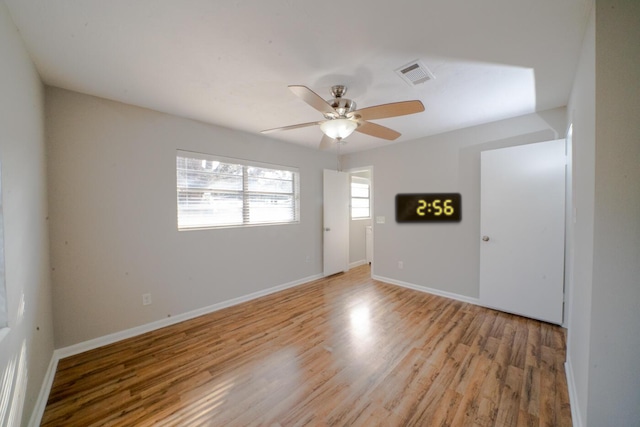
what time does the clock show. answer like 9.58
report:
2.56
